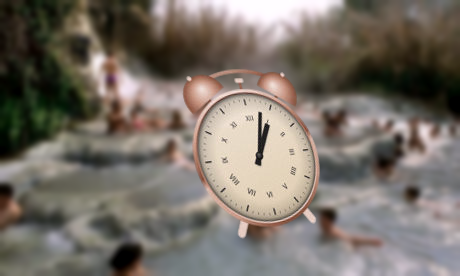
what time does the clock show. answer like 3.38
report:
1.03
